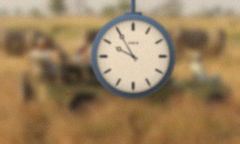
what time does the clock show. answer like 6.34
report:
9.55
